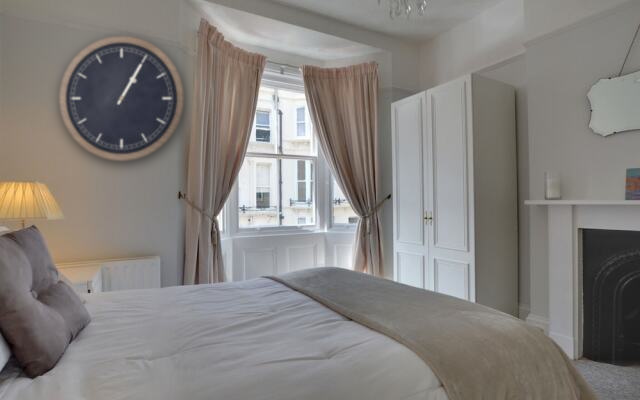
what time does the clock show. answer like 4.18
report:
1.05
